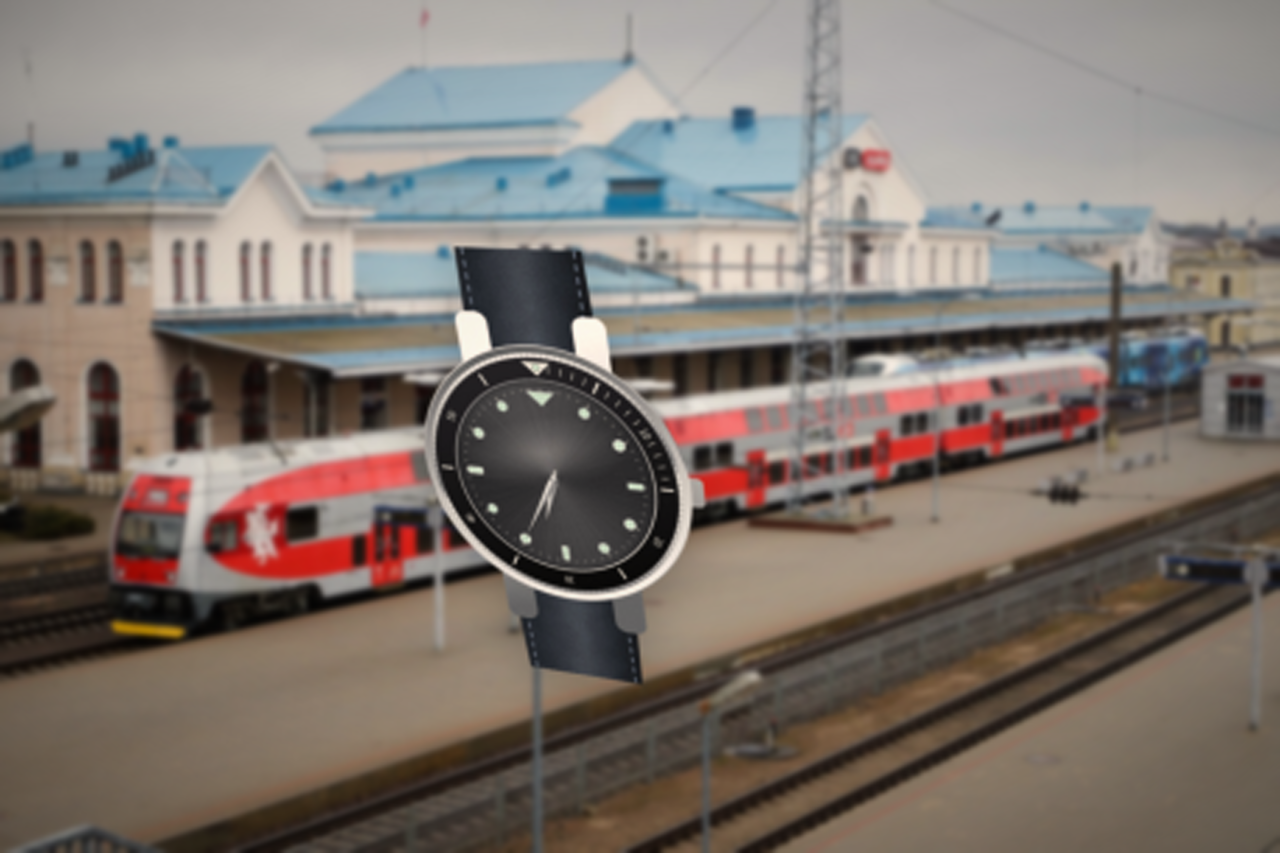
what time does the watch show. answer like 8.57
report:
6.35
